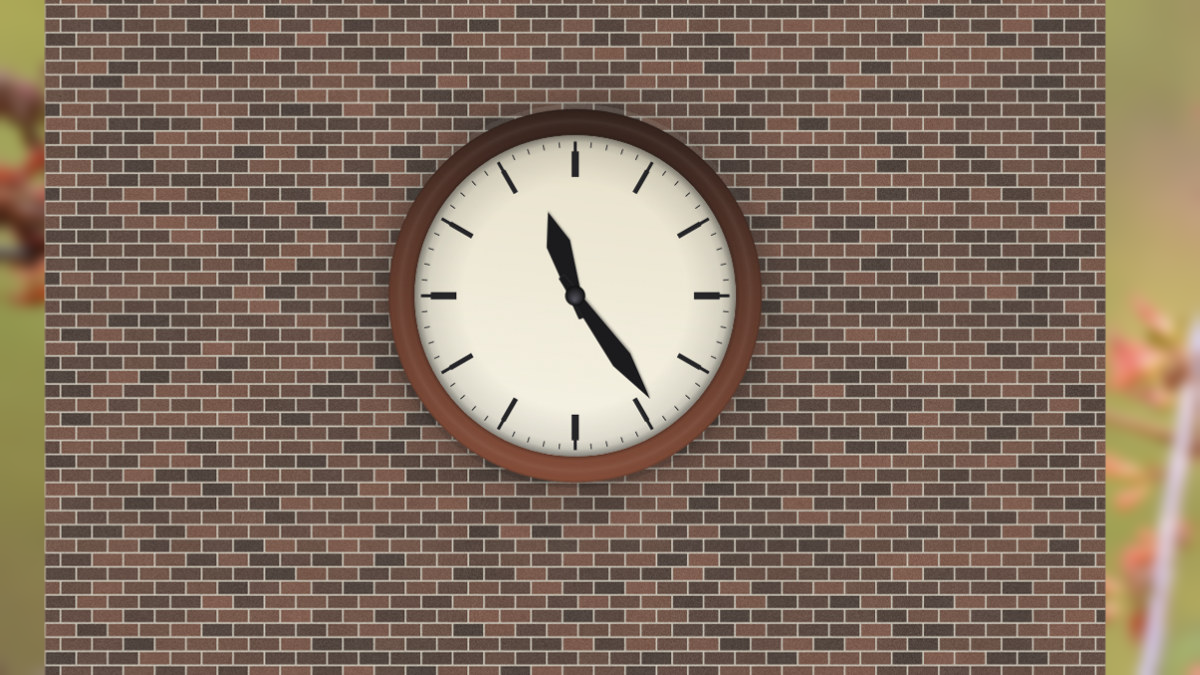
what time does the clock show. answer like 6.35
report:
11.24
